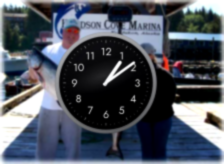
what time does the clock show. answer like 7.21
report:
1.09
